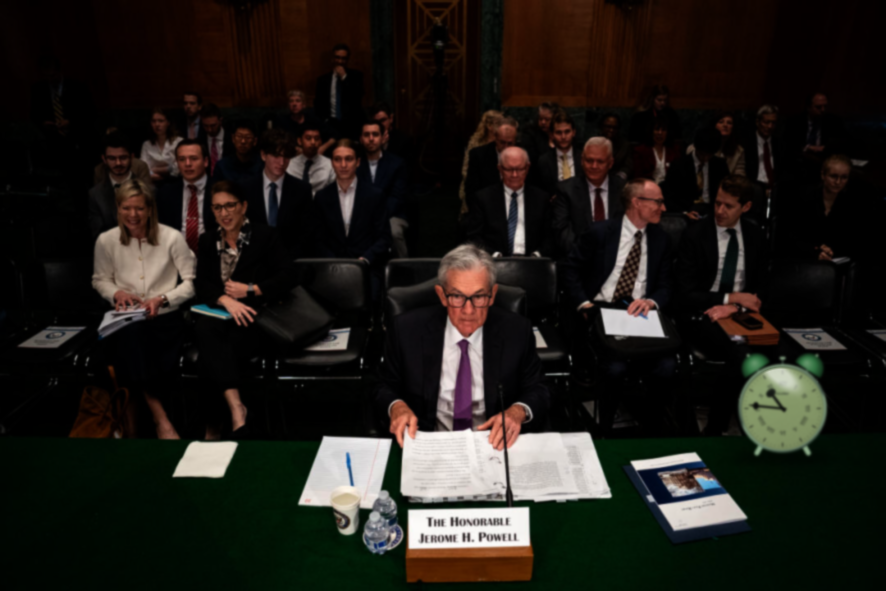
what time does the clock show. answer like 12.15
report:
10.46
